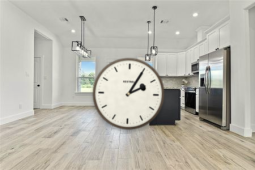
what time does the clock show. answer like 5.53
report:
2.05
